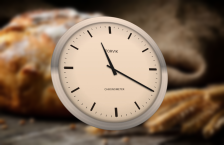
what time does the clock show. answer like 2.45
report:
11.20
